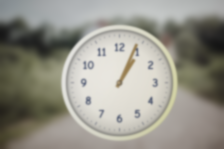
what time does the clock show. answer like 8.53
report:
1.04
